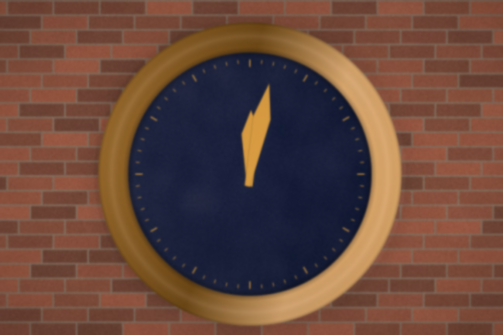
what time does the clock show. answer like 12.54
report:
12.02
